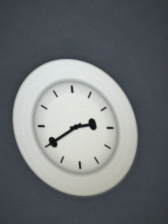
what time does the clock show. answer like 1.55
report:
2.40
